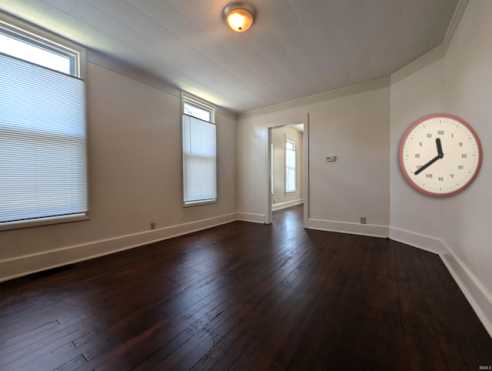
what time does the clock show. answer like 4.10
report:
11.39
